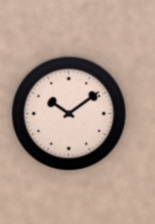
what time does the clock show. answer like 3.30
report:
10.09
